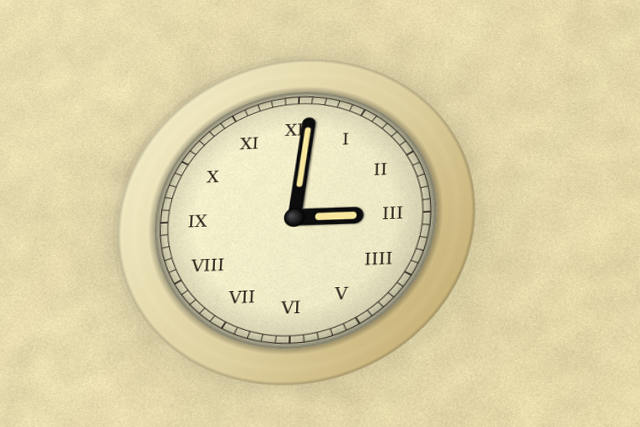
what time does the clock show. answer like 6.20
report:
3.01
